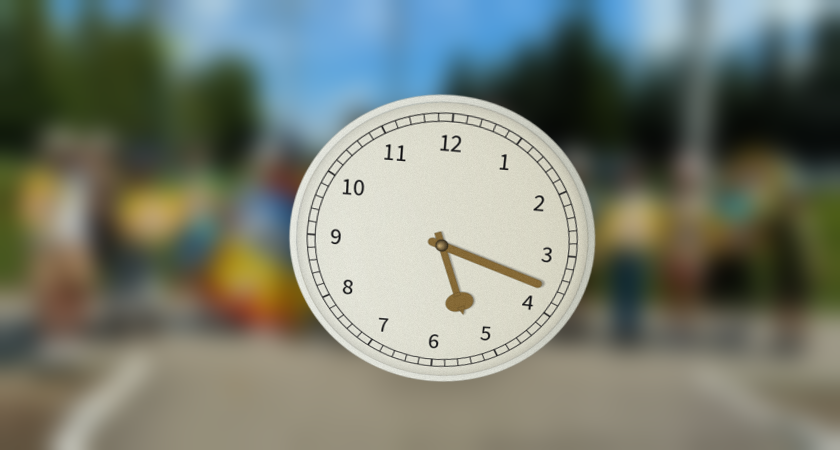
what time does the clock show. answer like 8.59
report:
5.18
